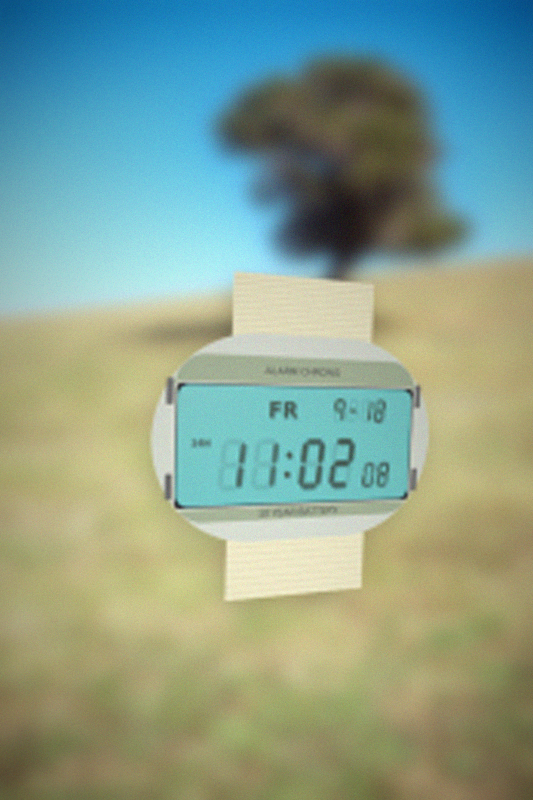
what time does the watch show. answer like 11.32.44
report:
11.02.08
